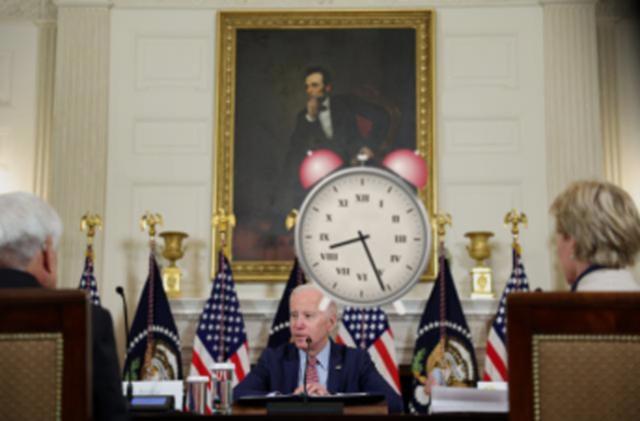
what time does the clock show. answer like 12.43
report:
8.26
